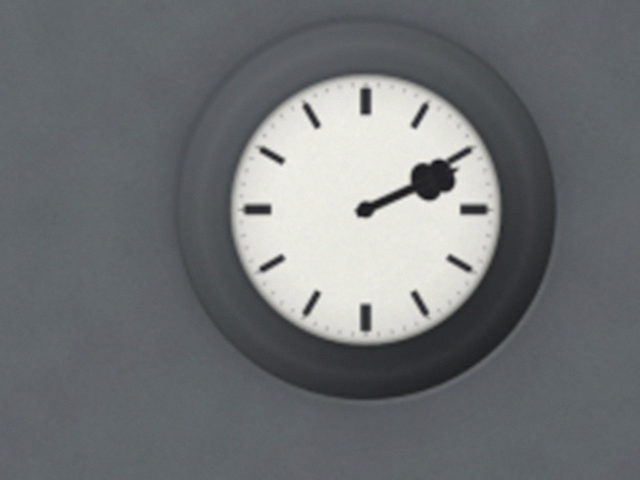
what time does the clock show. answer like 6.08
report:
2.11
